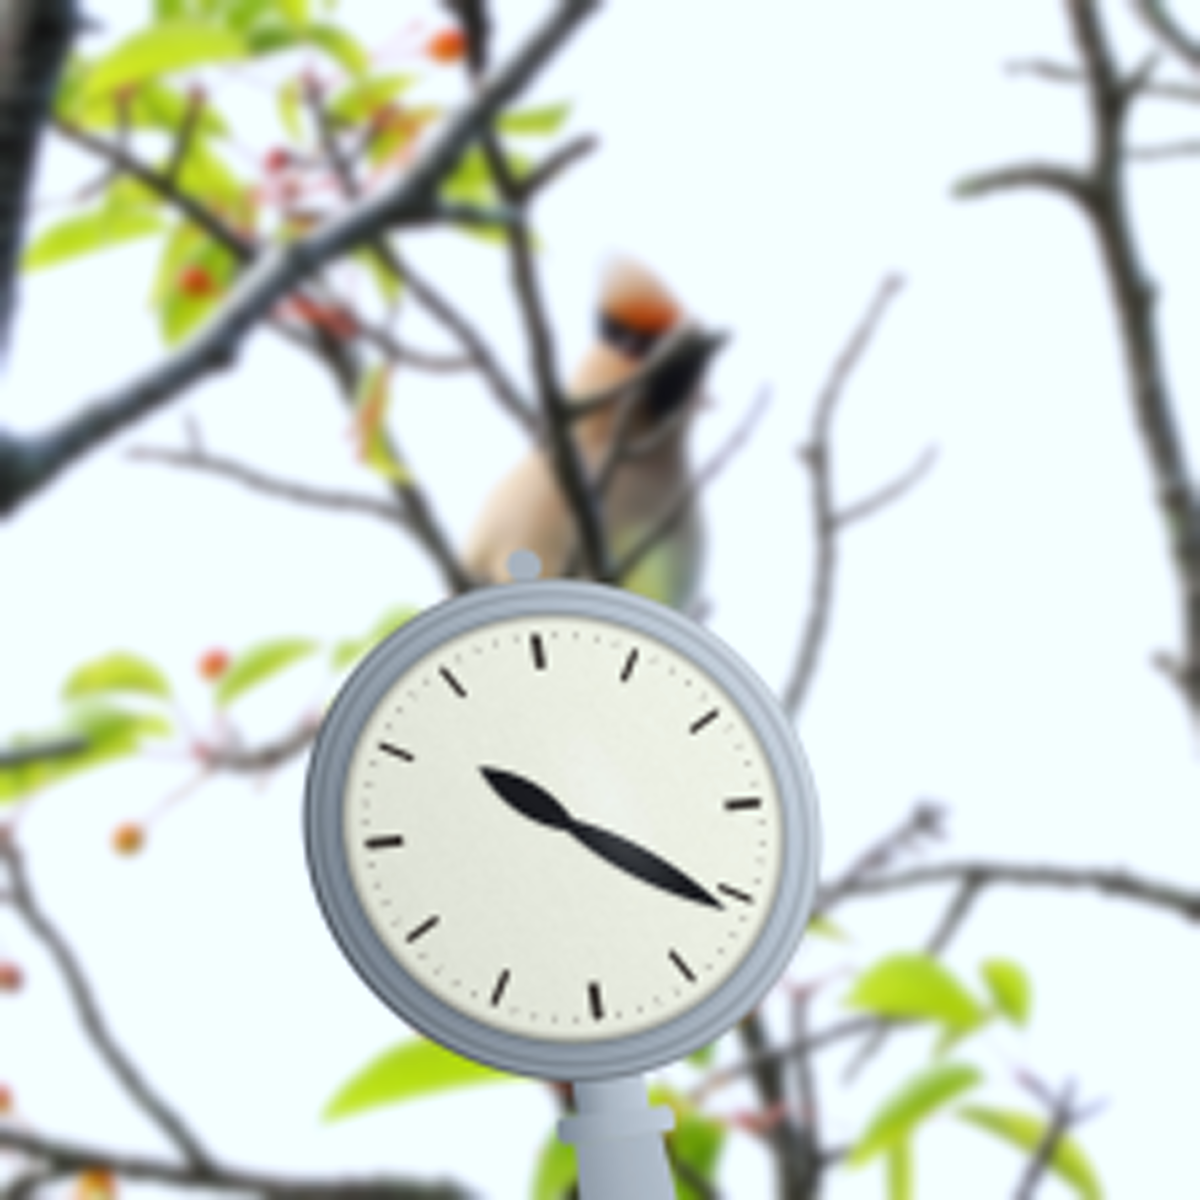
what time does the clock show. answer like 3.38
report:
10.21
